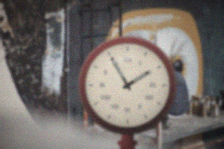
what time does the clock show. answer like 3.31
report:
1.55
